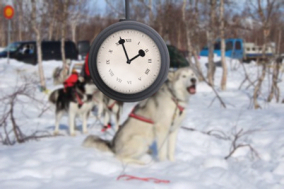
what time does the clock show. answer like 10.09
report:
1.57
